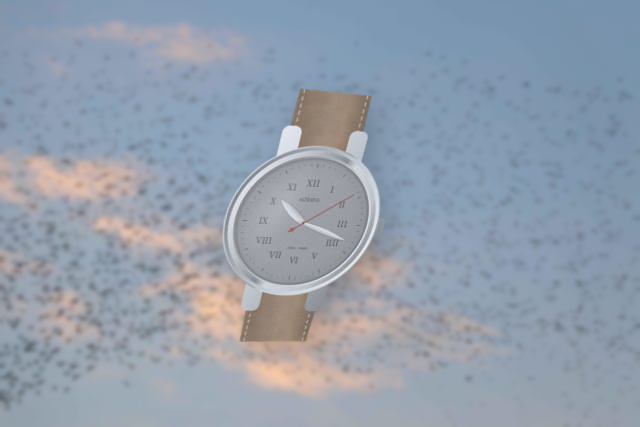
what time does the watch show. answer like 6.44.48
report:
10.18.09
